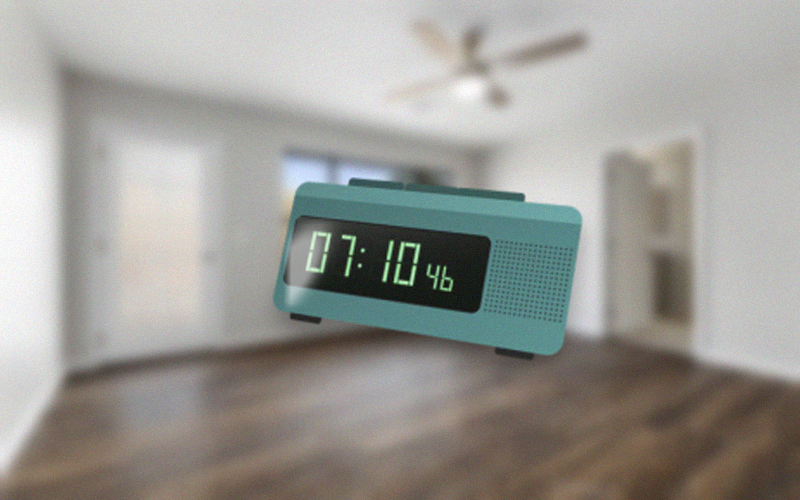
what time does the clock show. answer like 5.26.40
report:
7.10.46
